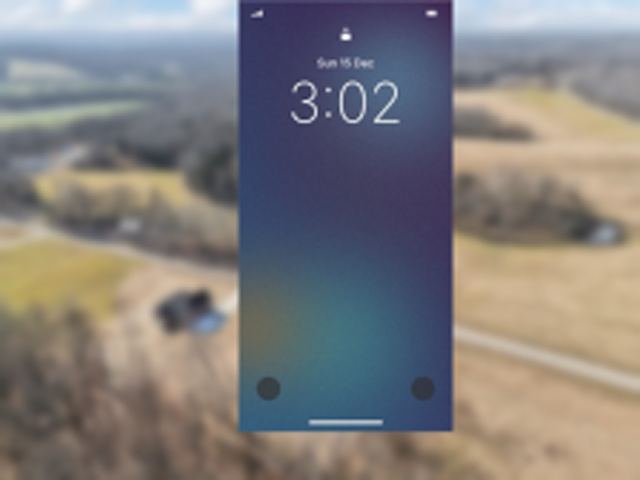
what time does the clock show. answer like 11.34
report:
3.02
